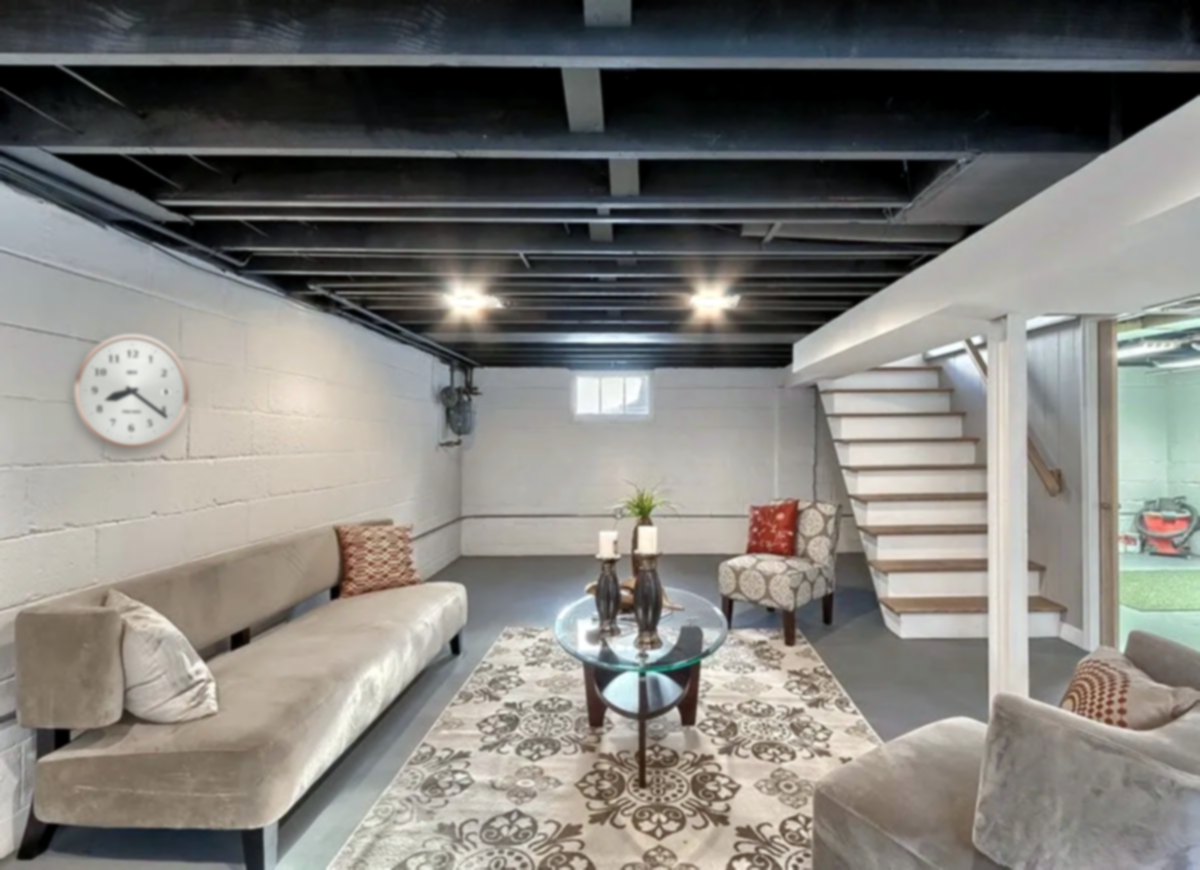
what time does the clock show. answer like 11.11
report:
8.21
